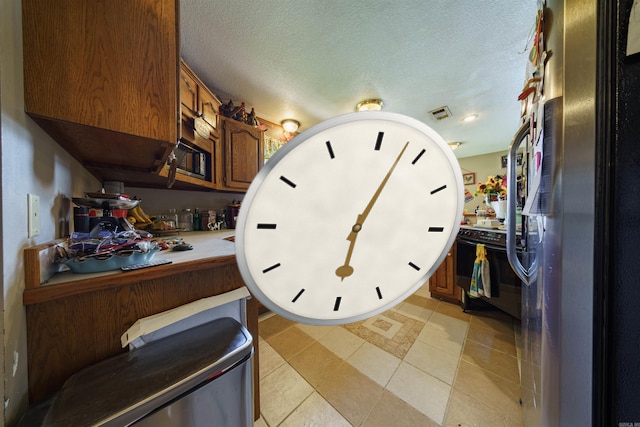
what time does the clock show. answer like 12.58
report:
6.03
